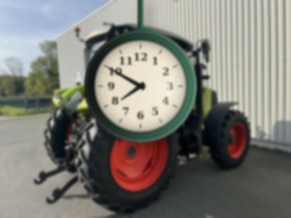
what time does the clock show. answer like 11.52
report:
7.50
